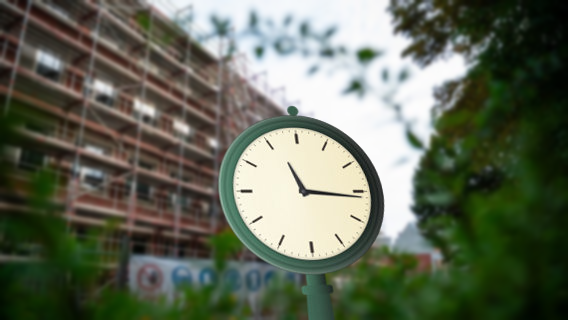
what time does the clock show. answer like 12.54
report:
11.16
